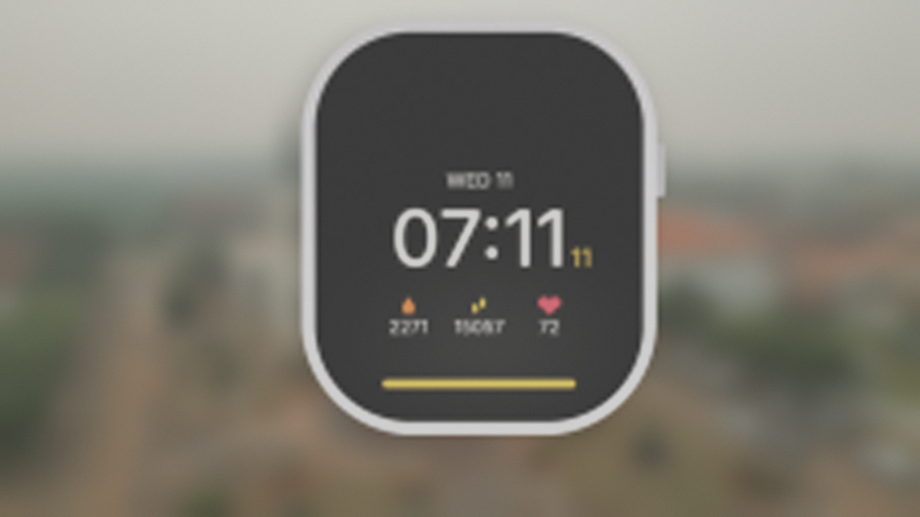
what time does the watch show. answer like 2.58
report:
7.11
